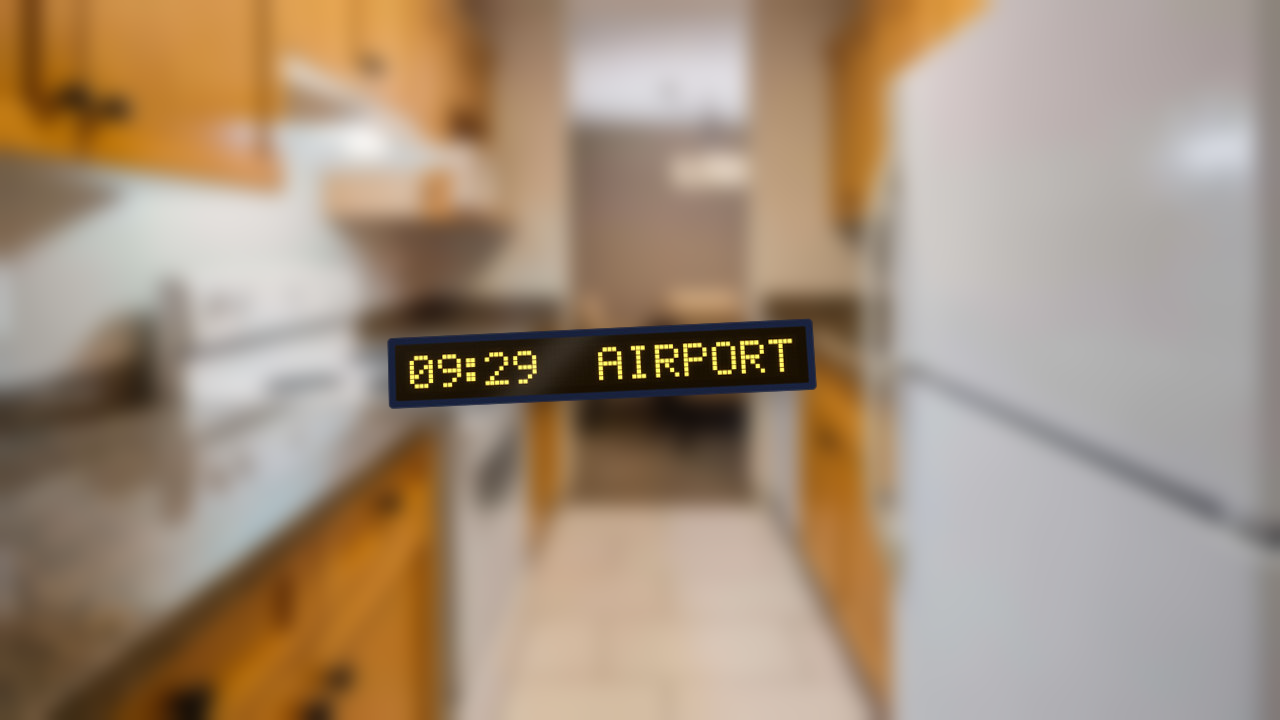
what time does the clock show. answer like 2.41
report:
9.29
